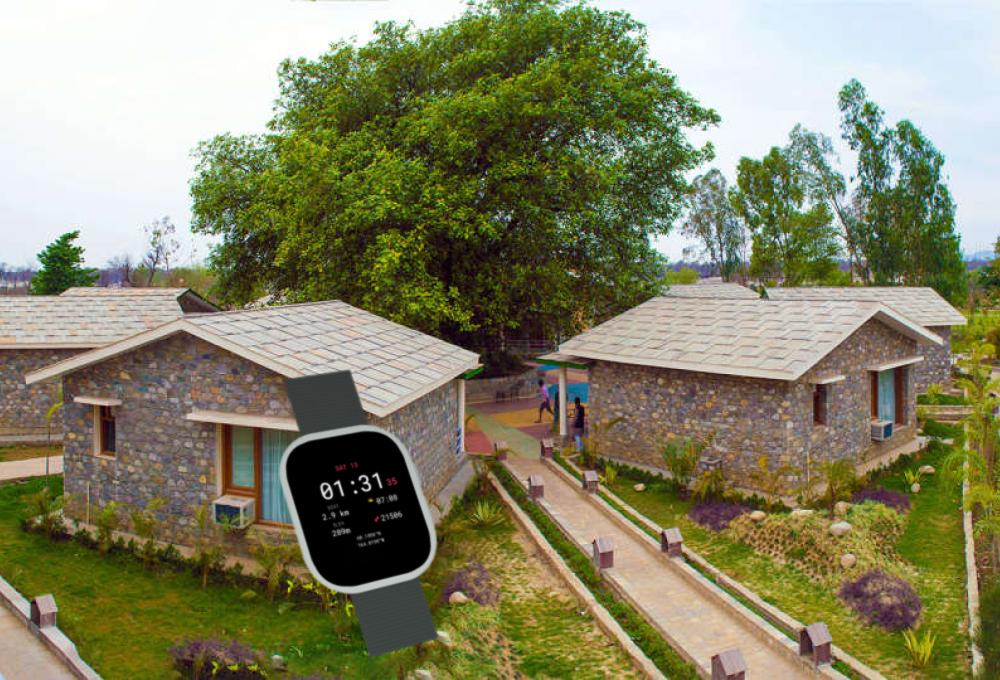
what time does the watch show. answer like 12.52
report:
1.31
